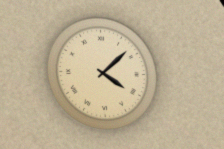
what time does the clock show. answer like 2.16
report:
4.08
